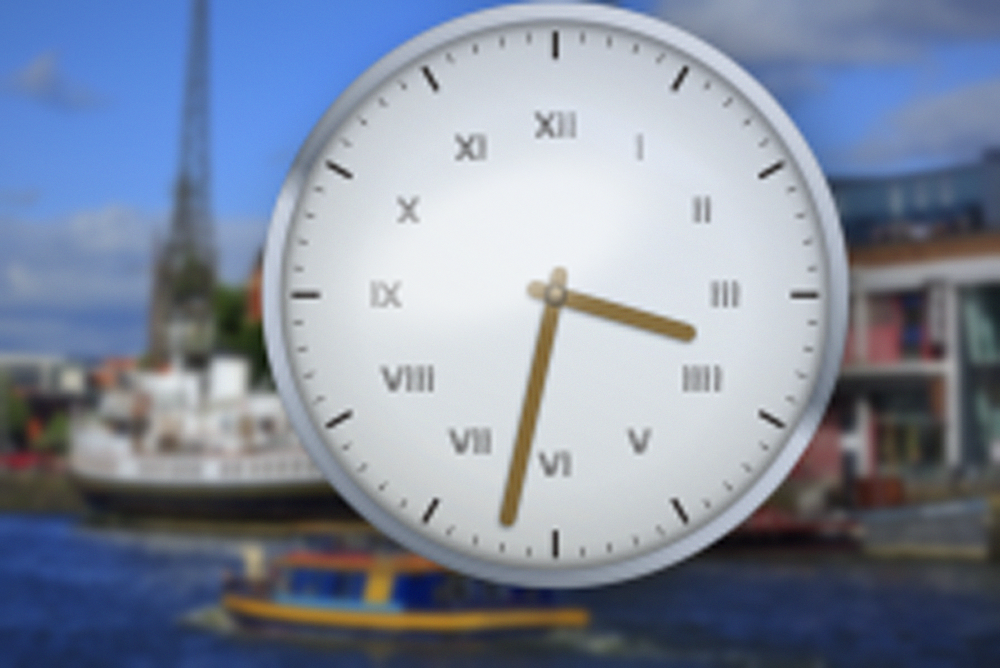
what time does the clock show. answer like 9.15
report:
3.32
